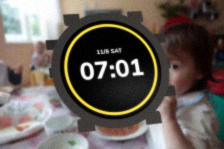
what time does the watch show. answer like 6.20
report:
7.01
